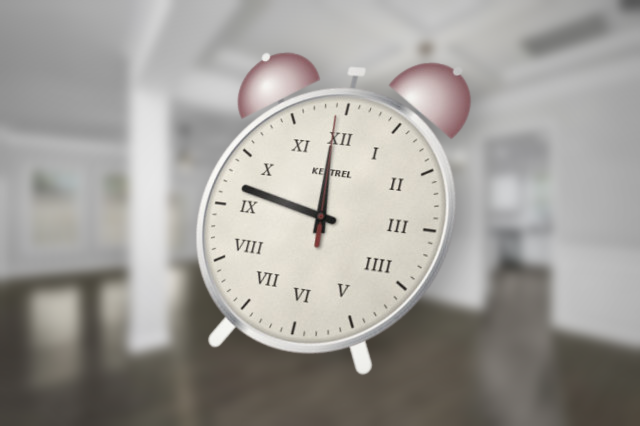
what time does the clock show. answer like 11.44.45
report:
11.46.59
